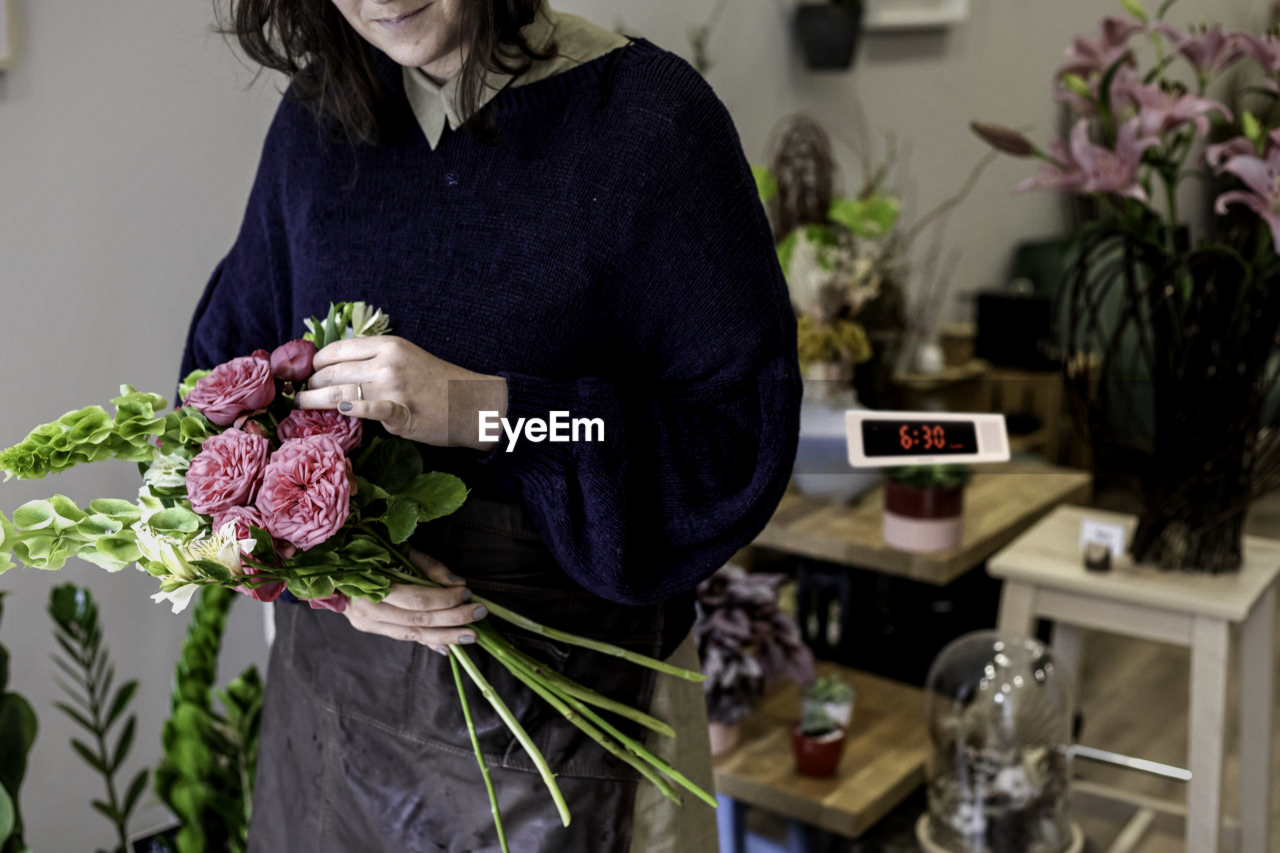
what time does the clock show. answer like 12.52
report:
6.30
